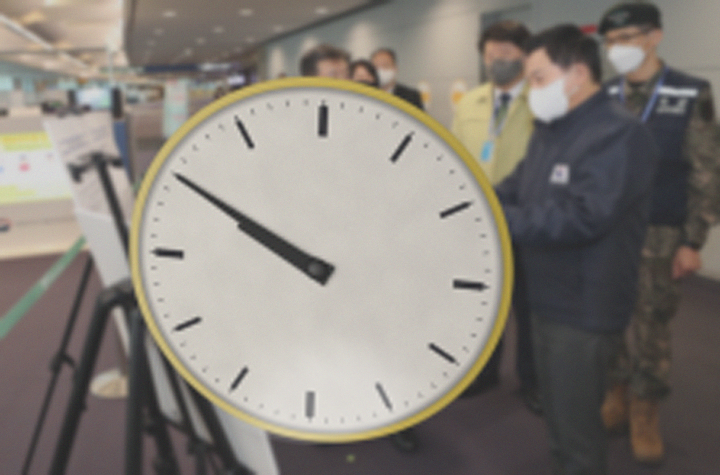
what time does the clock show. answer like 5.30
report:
9.50
